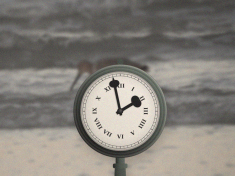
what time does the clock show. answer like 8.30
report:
1.58
